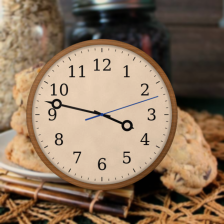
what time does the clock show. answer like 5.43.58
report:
3.47.12
